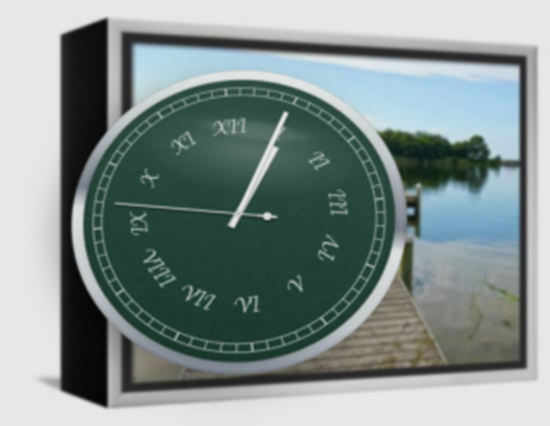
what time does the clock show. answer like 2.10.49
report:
1.04.47
